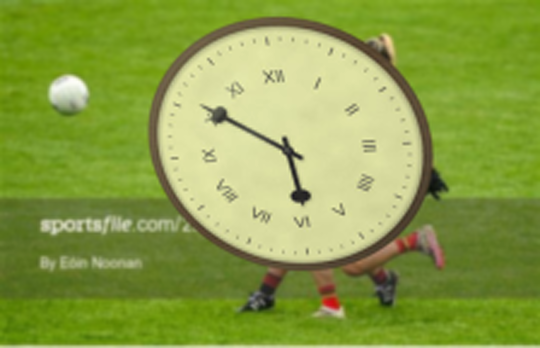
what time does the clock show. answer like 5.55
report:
5.51
